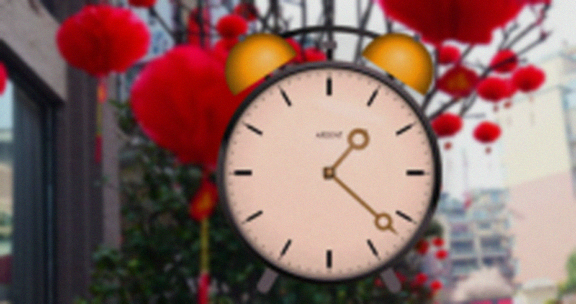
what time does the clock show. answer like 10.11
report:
1.22
